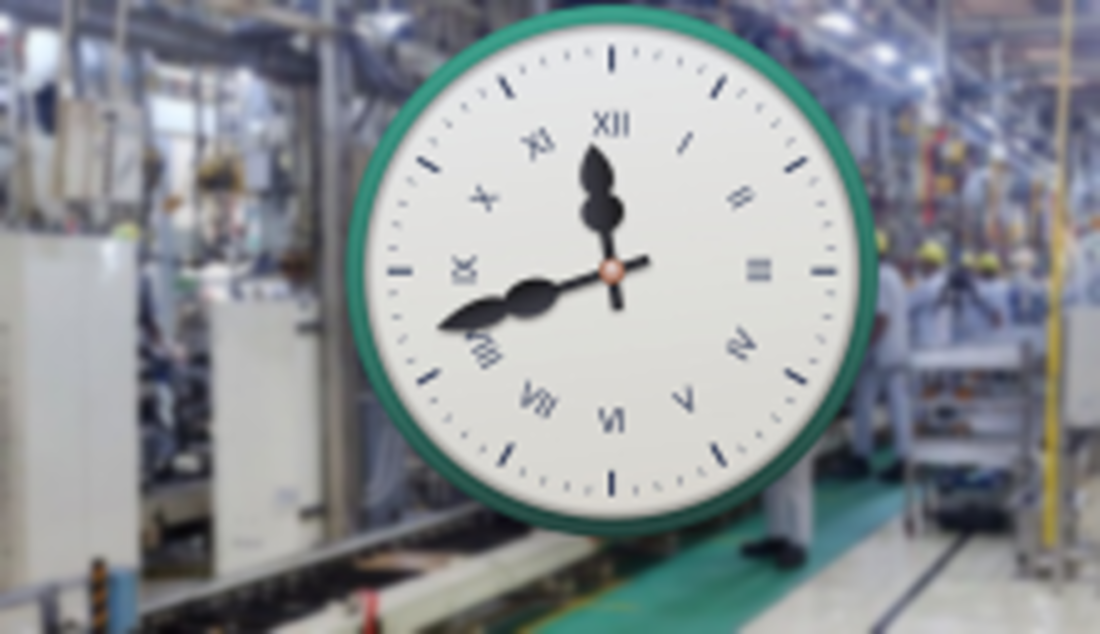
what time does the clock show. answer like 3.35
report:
11.42
